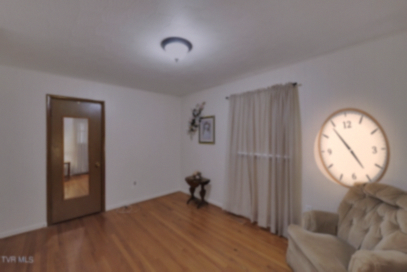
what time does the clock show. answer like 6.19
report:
4.54
